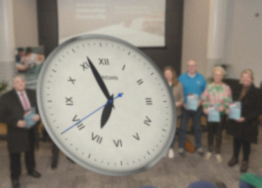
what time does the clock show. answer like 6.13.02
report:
6.56.40
